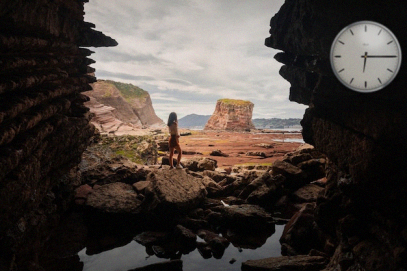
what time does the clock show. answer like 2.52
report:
6.15
